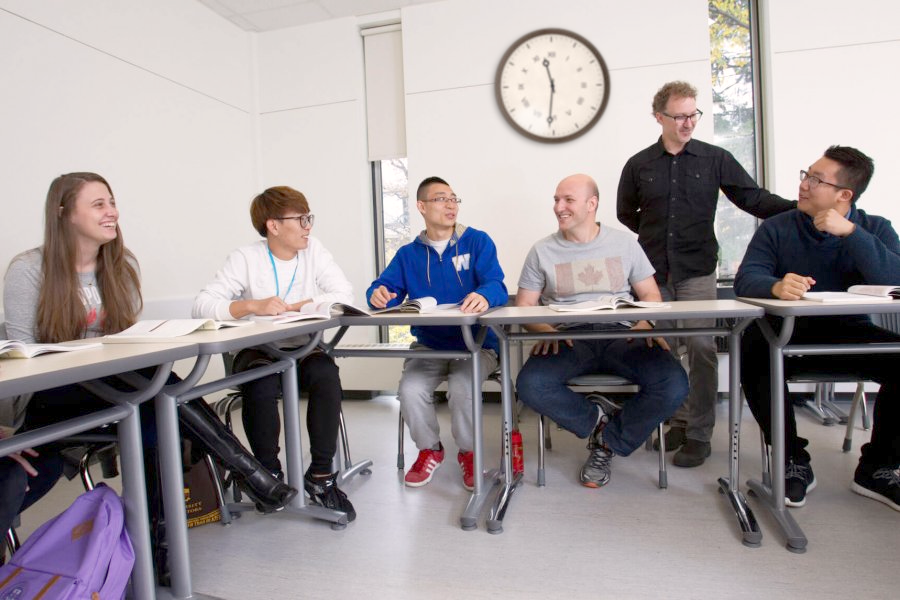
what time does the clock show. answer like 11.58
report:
11.31
